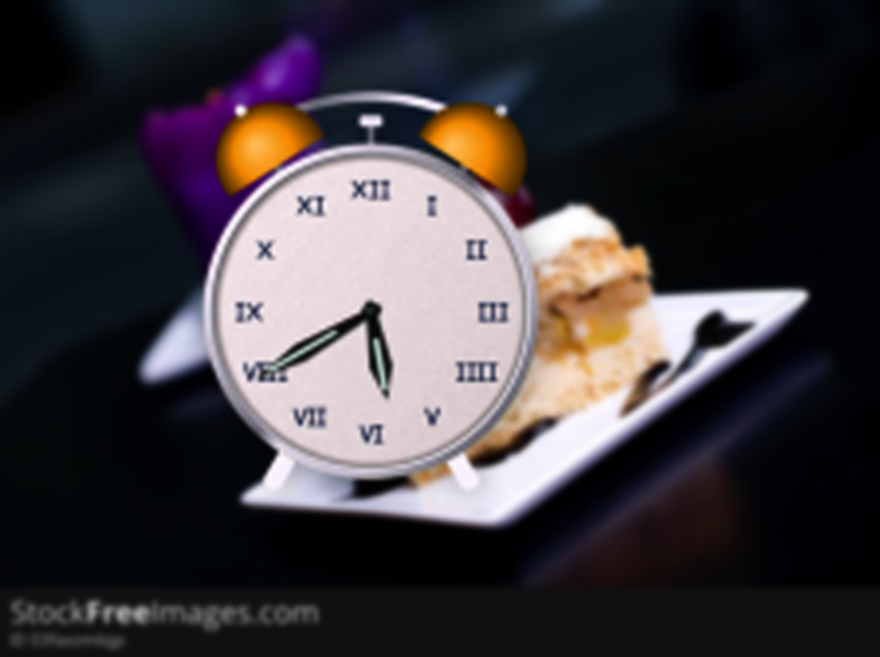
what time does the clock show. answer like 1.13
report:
5.40
